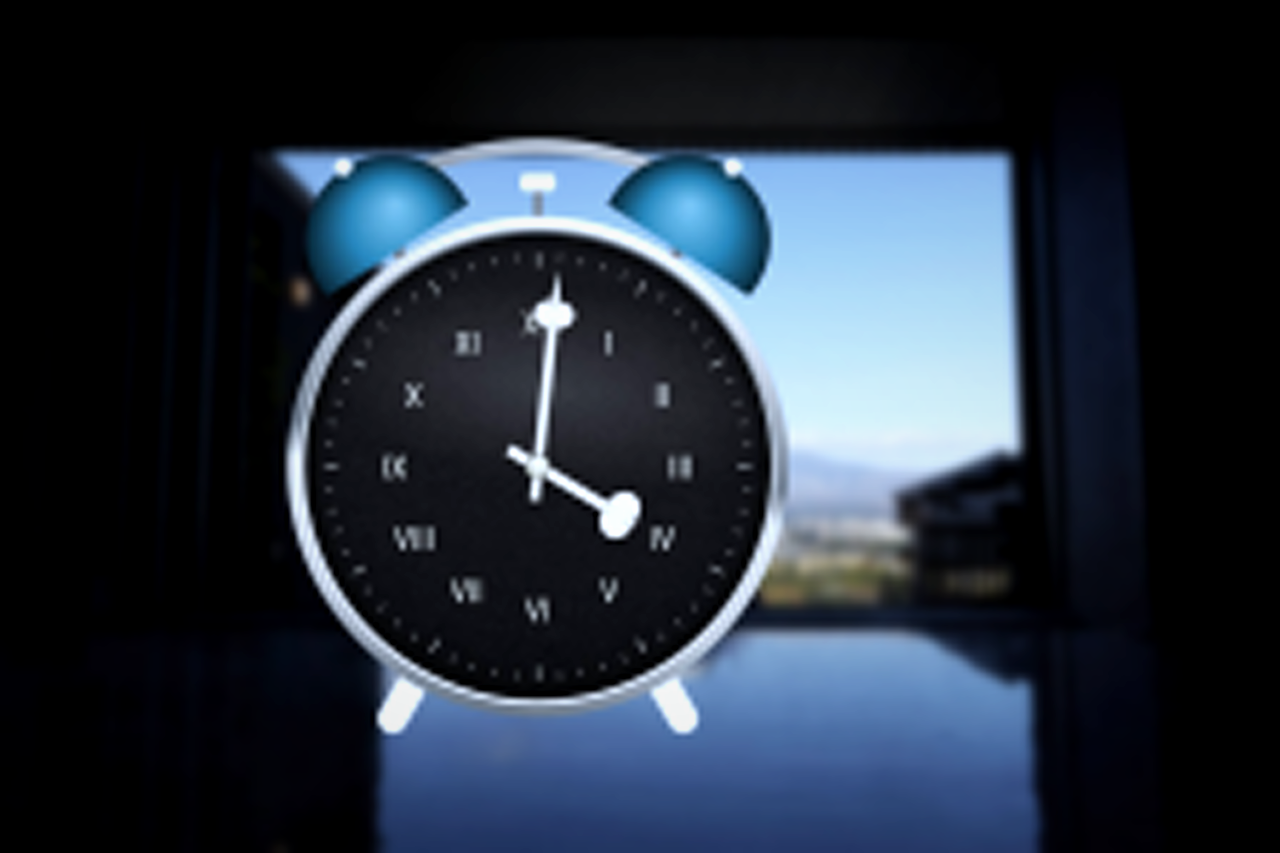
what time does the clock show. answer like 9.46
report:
4.01
